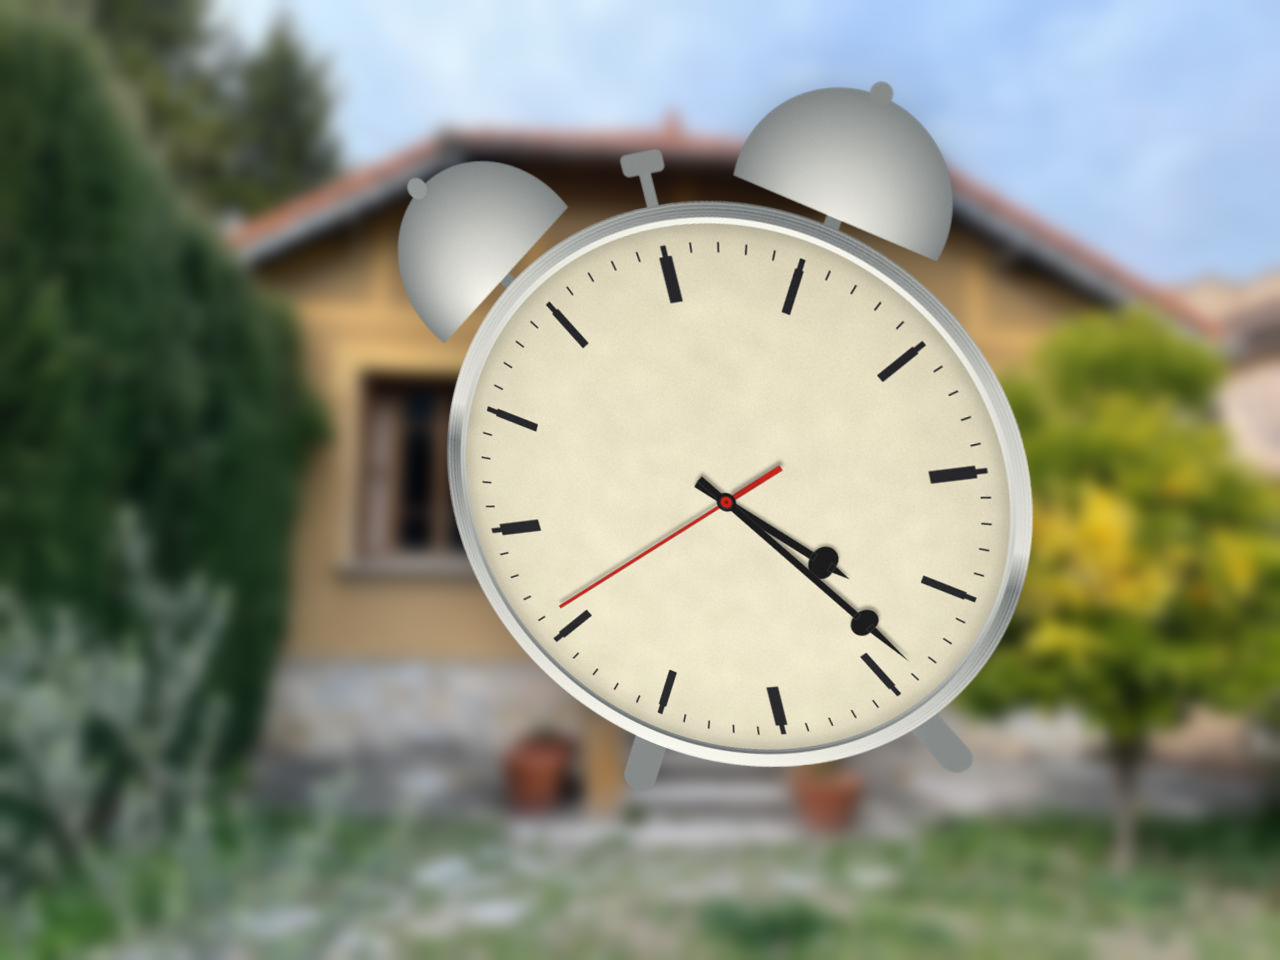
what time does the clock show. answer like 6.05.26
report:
4.23.41
